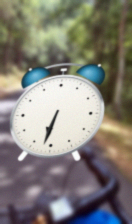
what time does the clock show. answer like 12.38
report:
6.32
